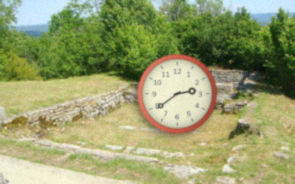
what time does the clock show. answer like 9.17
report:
2.39
